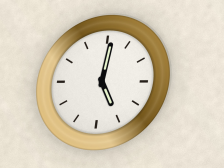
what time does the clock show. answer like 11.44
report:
5.01
